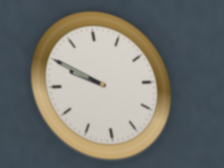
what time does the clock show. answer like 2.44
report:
9.50
